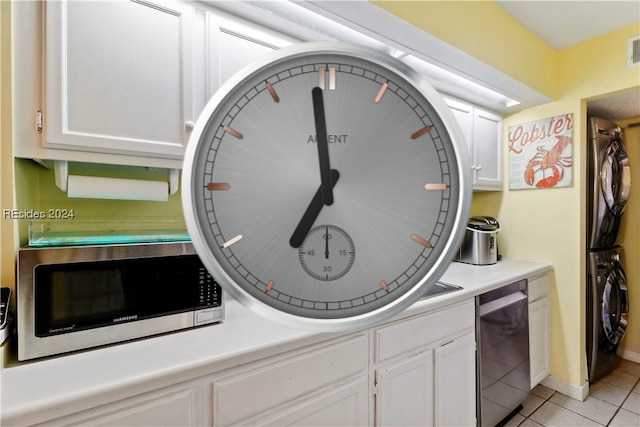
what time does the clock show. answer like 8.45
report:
6.59
